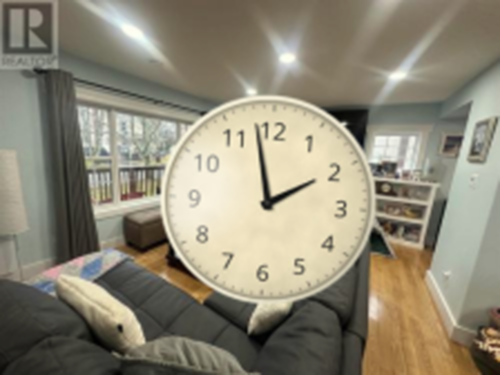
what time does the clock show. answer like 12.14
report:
1.58
